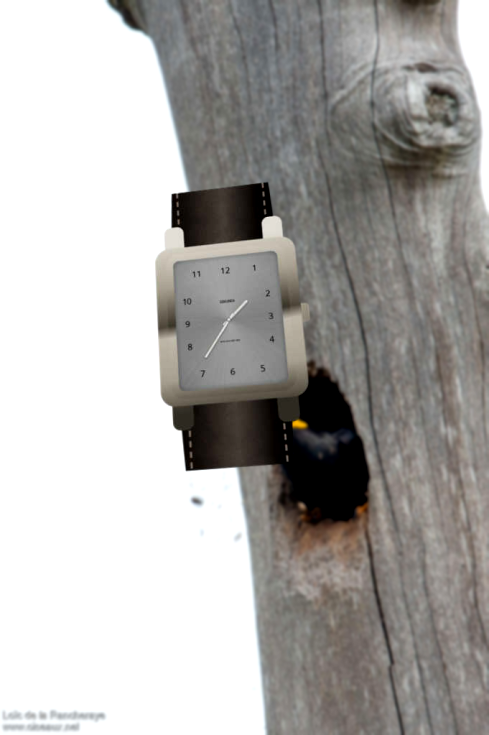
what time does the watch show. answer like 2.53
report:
1.36
